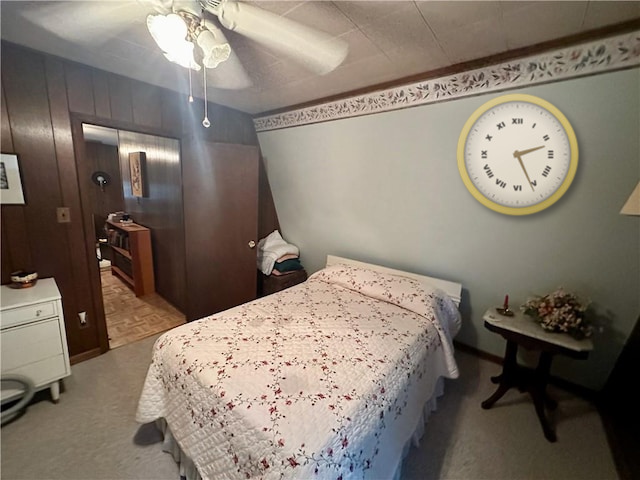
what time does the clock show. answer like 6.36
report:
2.26
